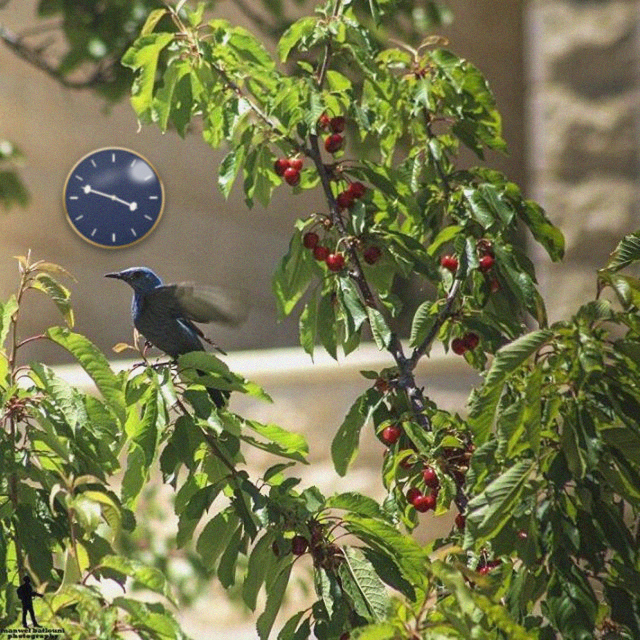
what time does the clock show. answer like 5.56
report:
3.48
